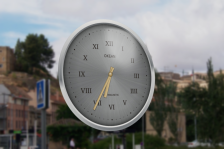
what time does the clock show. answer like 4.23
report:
6.35
